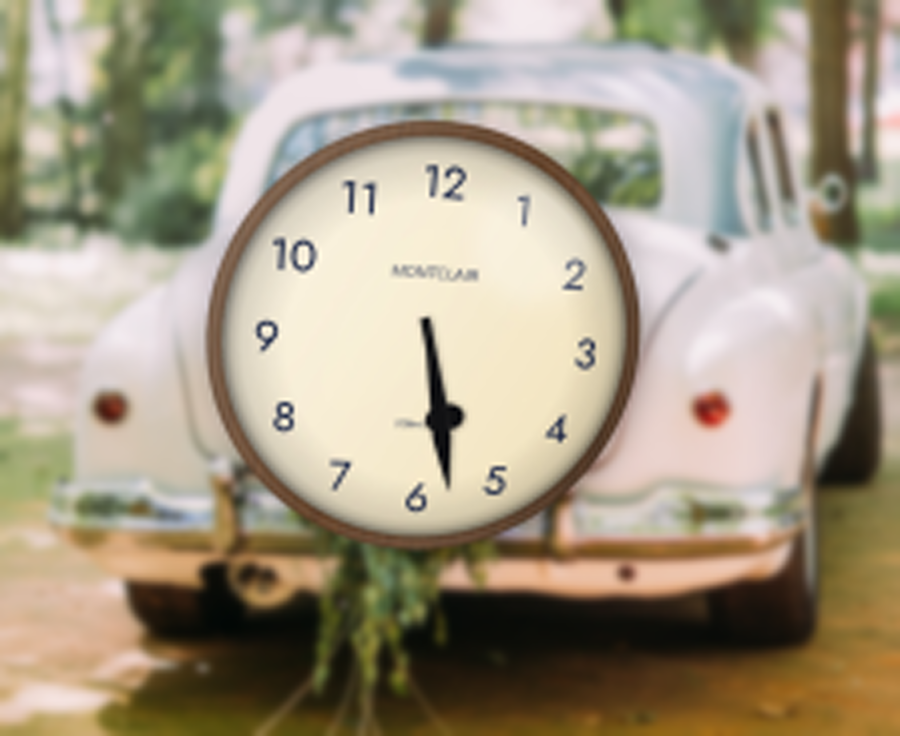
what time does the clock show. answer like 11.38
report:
5.28
